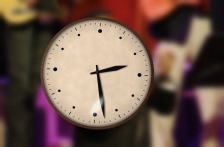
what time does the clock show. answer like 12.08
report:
2.28
